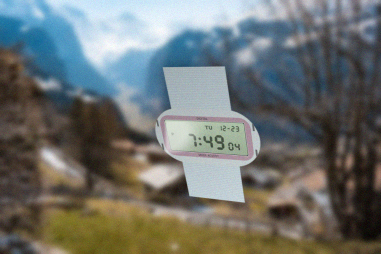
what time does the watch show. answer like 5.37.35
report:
7.49.04
